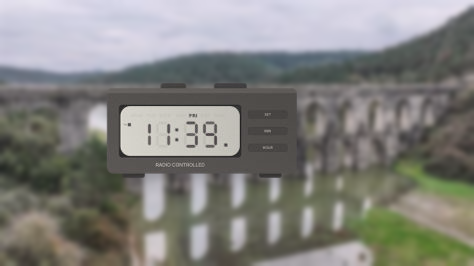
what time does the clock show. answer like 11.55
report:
11.39
